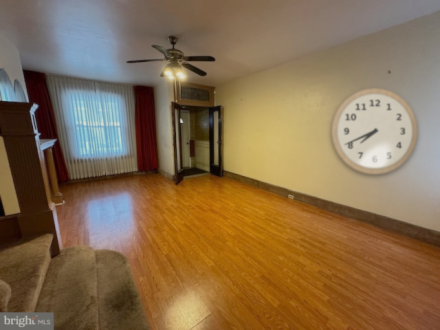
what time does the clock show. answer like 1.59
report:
7.41
